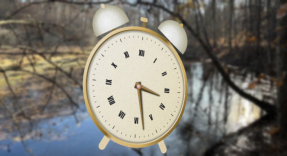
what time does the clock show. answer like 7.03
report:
3.28
